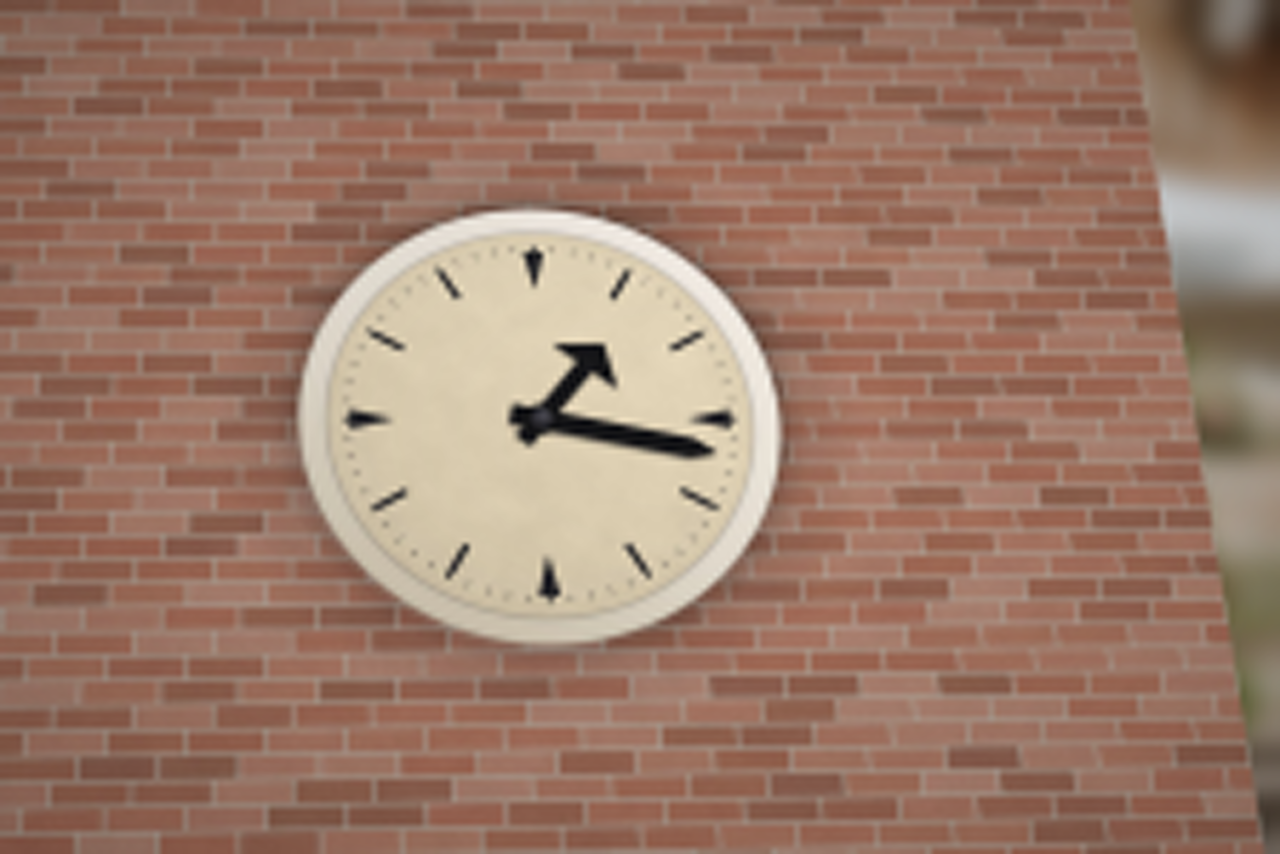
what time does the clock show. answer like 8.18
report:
1.17
